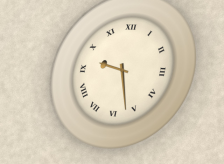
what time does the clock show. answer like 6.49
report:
9.27
